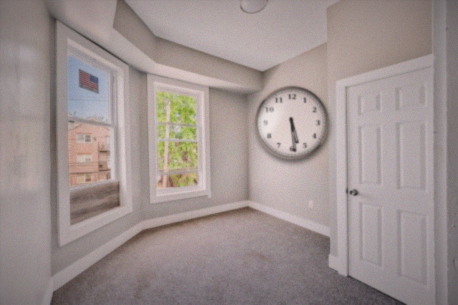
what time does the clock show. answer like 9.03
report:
5.29
